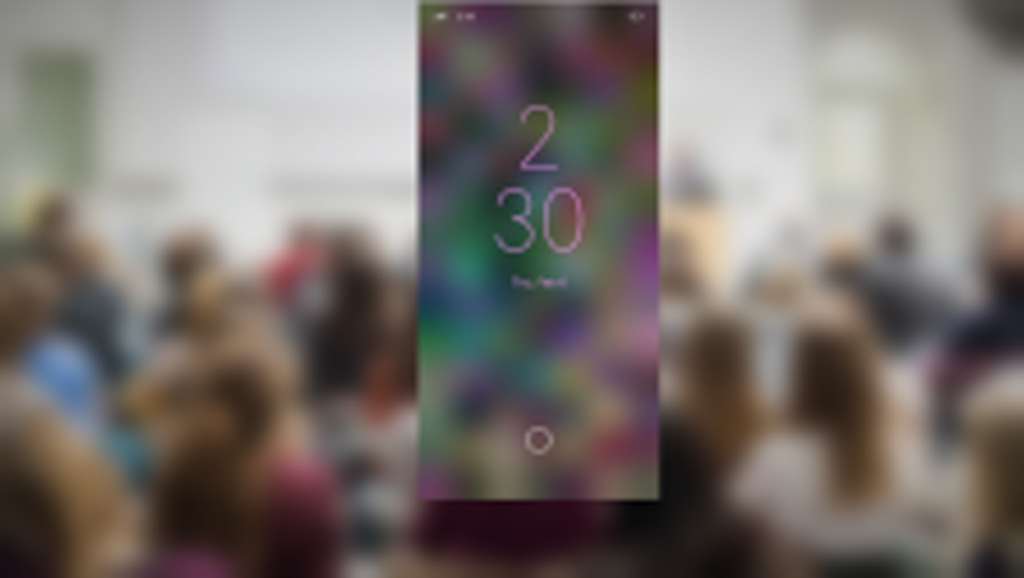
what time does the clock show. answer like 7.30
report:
2.30
